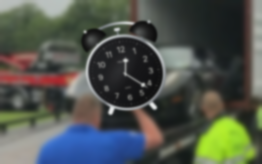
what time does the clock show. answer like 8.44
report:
12.22
